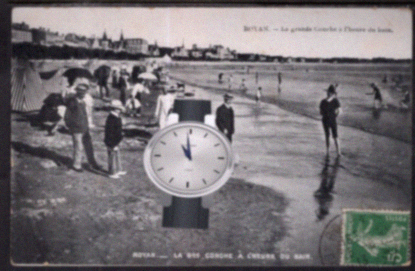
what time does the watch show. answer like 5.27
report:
10.59
